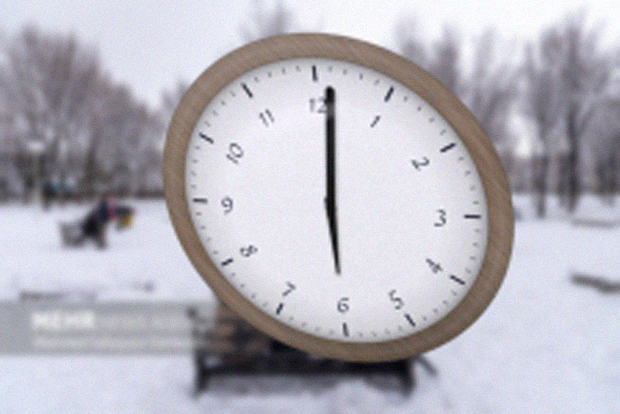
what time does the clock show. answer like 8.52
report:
6.01
